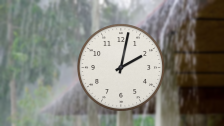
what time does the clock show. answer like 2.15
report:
2.02
